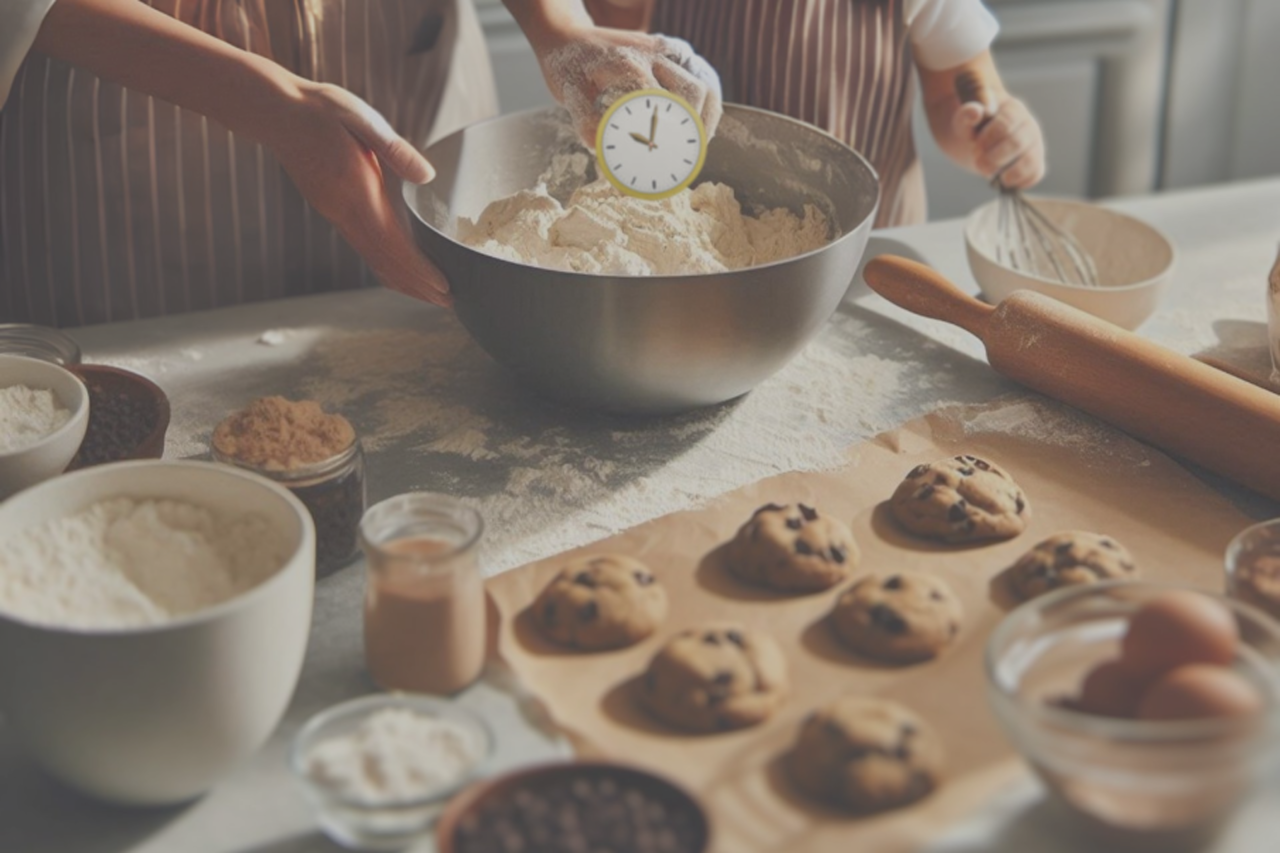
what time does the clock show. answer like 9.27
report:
10.02
